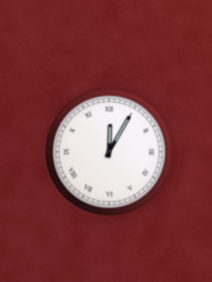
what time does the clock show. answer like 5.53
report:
12.05
